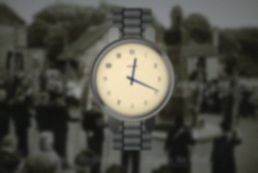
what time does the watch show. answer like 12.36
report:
12.19
